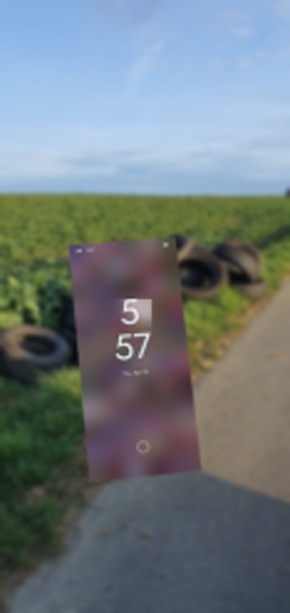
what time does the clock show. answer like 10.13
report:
5.57
